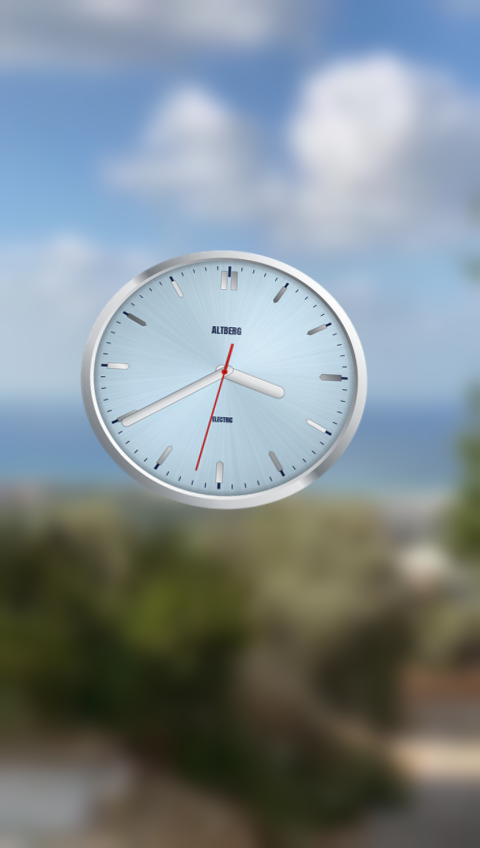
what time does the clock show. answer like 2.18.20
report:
3.39.32
